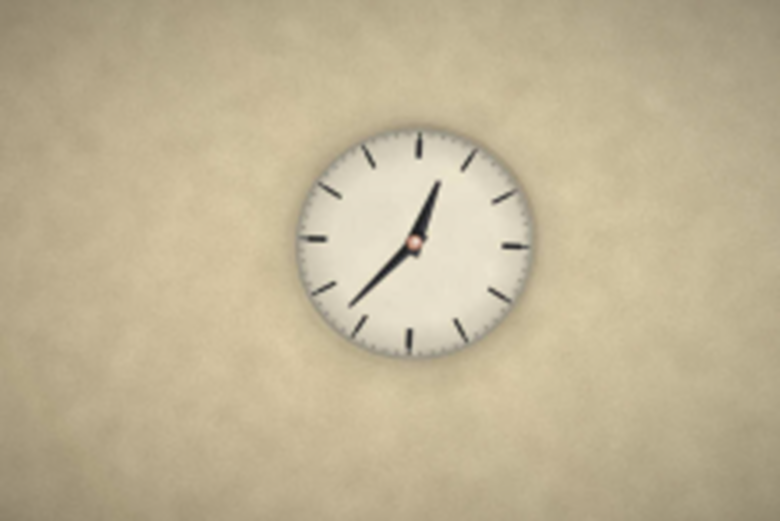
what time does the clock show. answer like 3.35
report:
12.37
